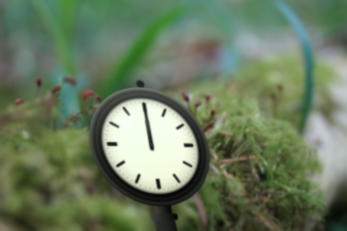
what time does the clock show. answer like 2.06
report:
12.00
